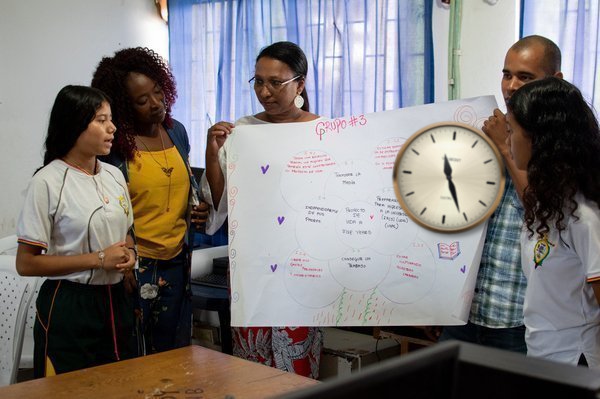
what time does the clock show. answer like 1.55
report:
11.26
